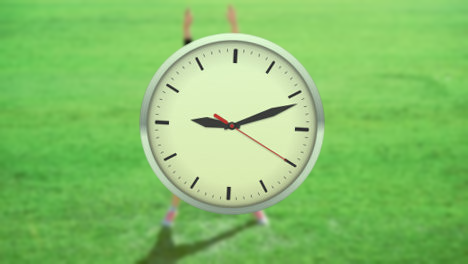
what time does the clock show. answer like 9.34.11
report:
9.11.20
